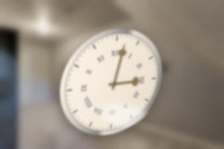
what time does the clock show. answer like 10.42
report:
3.02
